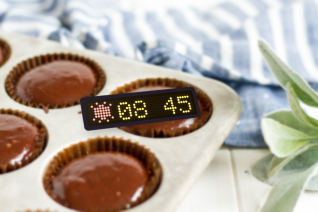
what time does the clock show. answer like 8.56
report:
8.45
